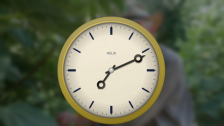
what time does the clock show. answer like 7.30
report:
7.11
